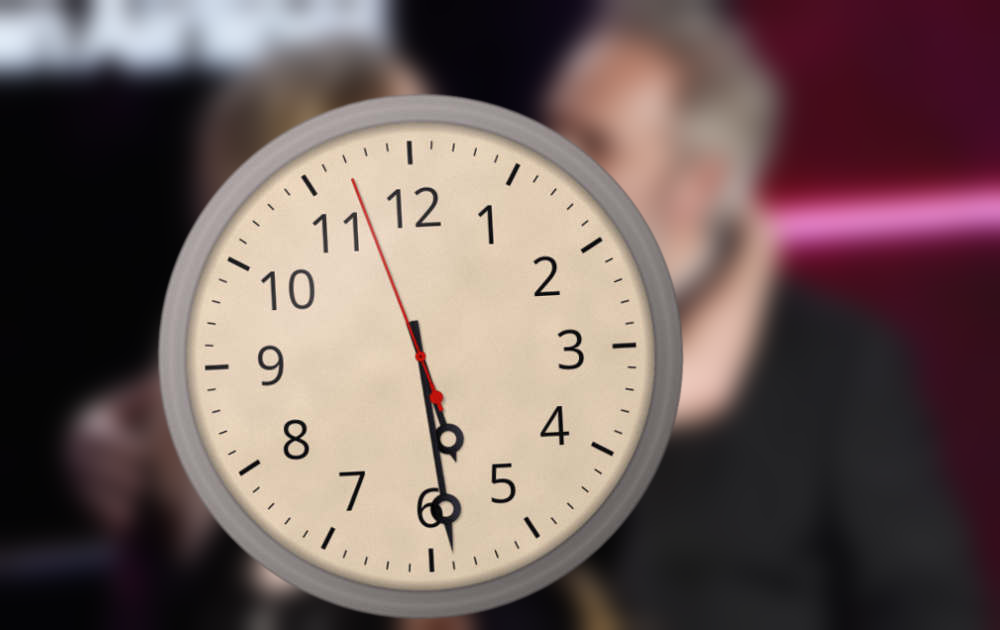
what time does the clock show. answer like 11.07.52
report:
5.28.57
